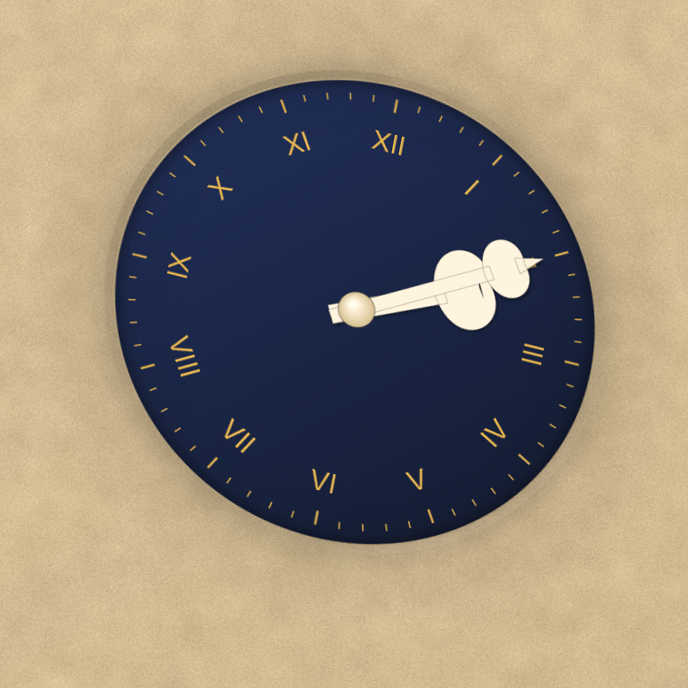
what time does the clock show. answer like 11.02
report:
2.10
